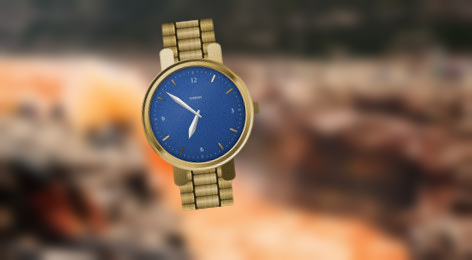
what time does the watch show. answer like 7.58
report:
6.52
